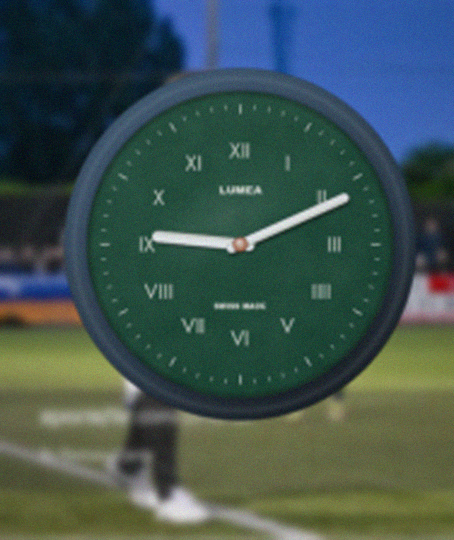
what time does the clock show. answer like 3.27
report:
9.11
